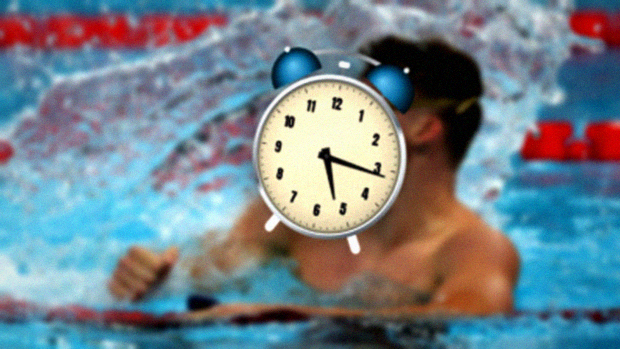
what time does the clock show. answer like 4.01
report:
5.16
